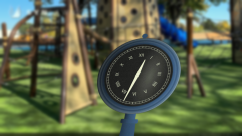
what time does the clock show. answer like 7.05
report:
12.33
